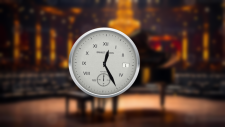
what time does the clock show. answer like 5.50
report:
12.25
